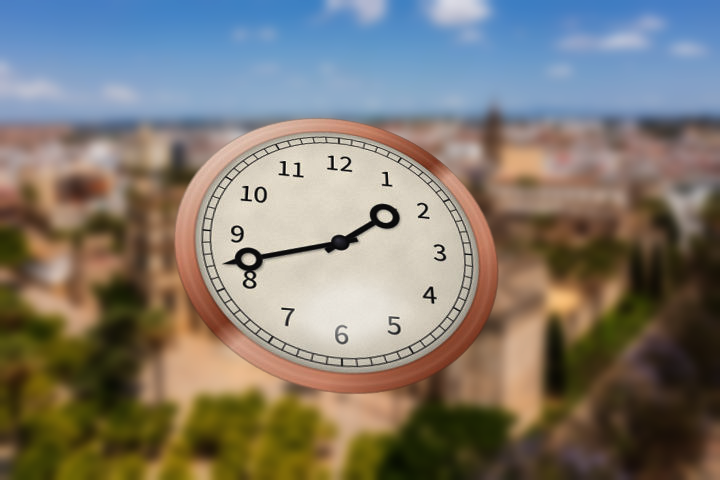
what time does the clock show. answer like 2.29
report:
1.42
